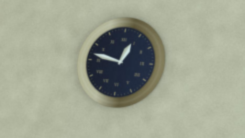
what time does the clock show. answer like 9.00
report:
12.47
